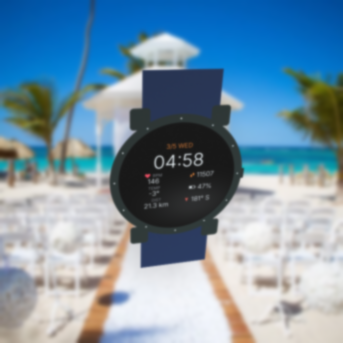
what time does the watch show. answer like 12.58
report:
4.58
